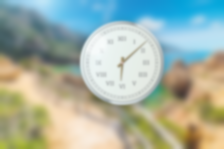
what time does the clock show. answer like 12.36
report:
6.08
